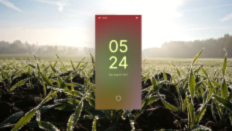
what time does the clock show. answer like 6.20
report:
5.24
